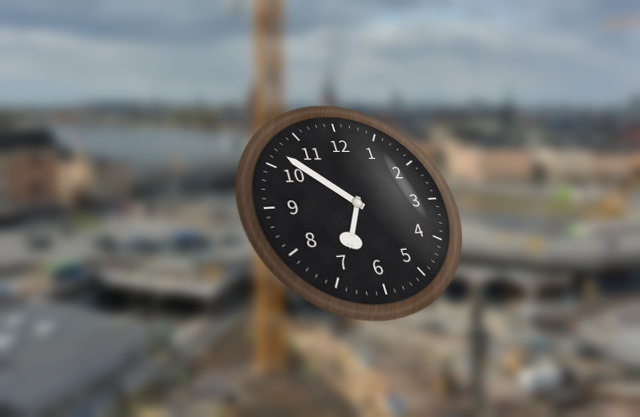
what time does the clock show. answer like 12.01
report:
6.52
